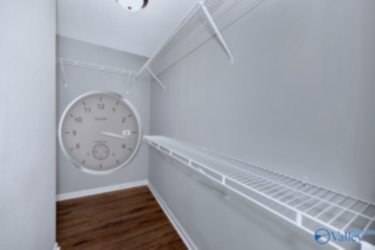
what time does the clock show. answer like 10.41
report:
3.17
